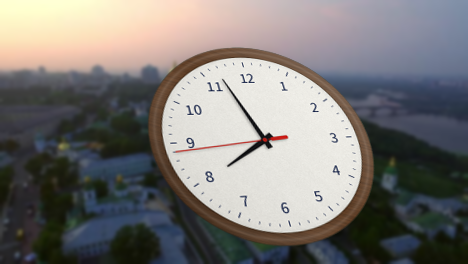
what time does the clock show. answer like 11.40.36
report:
7.56.44
